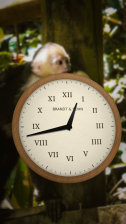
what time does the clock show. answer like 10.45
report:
12.43
